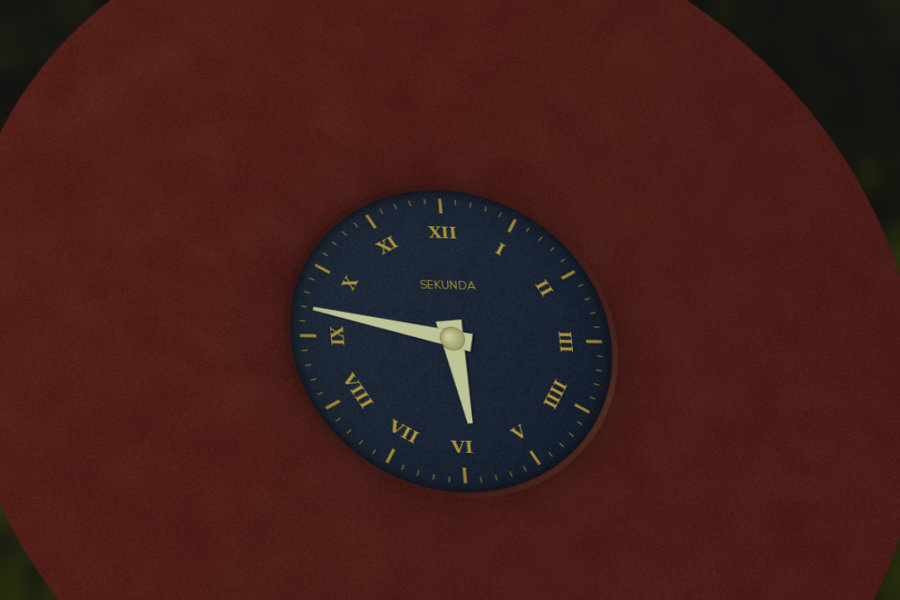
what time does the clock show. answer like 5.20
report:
5.47
